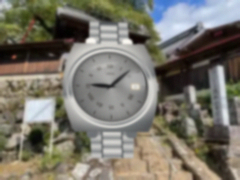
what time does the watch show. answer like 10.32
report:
9.08
